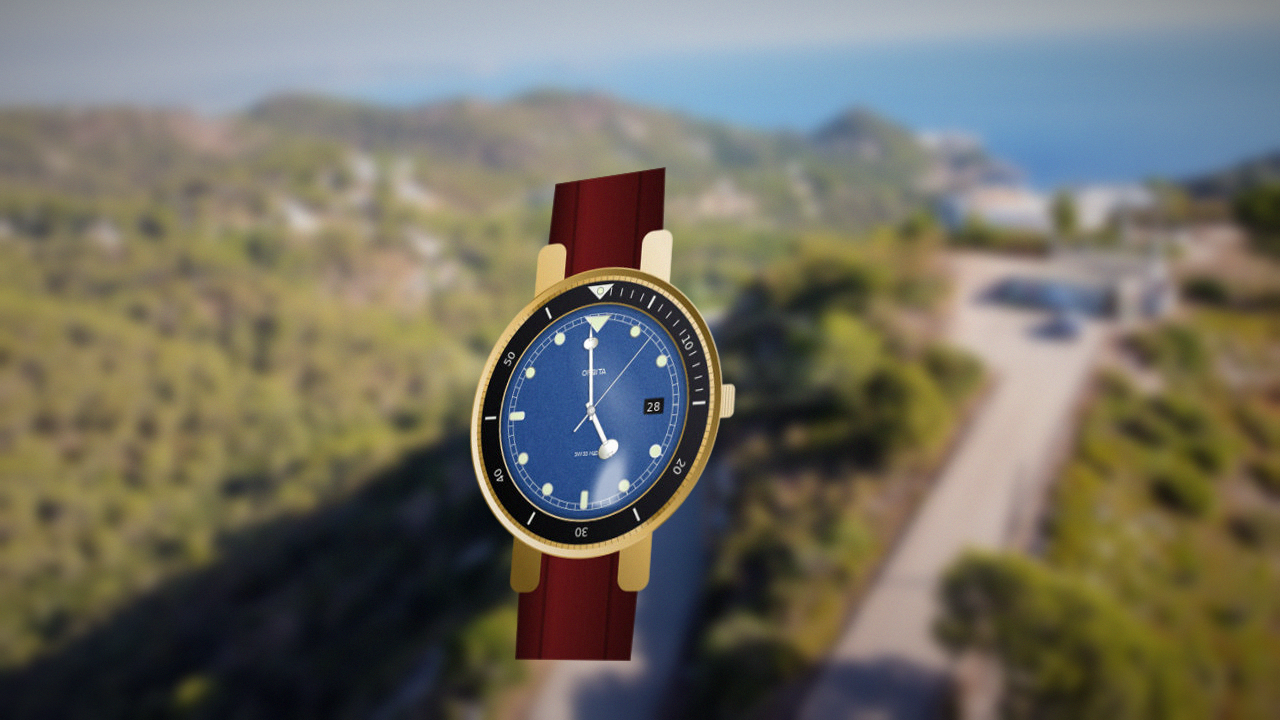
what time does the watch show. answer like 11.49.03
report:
4.59.07
